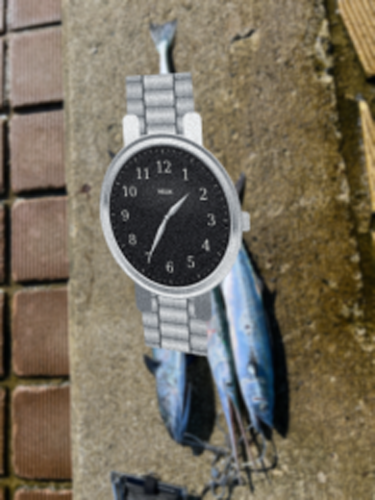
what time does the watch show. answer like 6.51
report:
1.35
